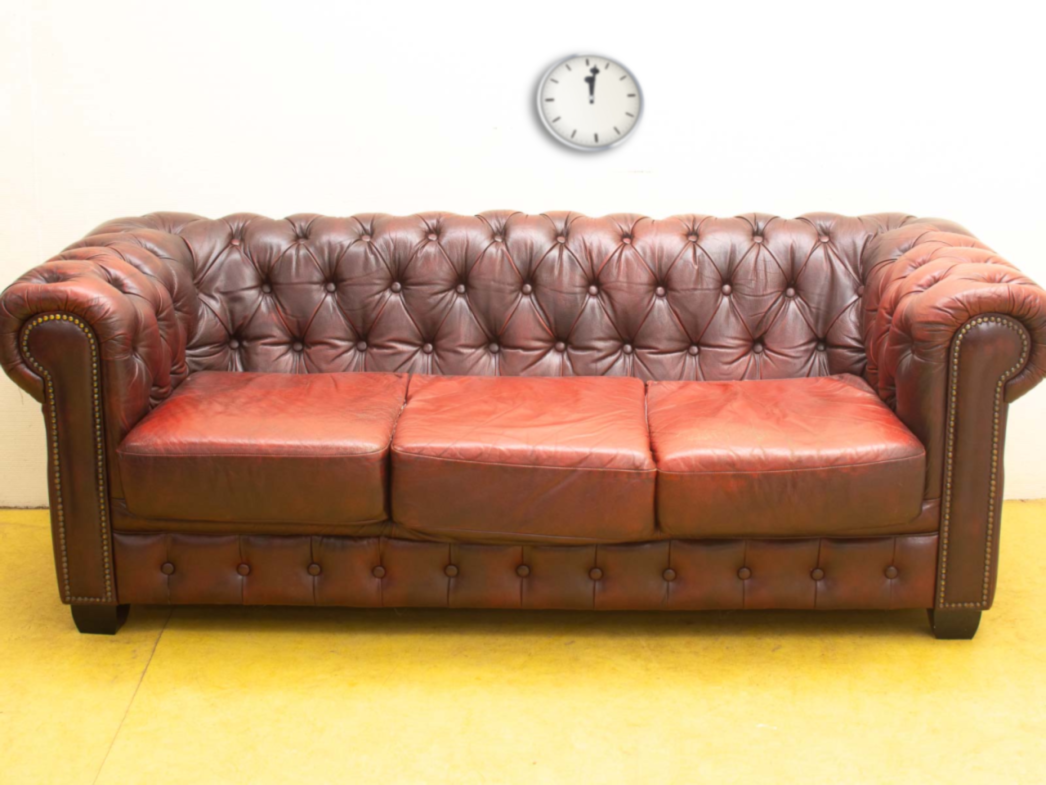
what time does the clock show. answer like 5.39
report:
12.02
